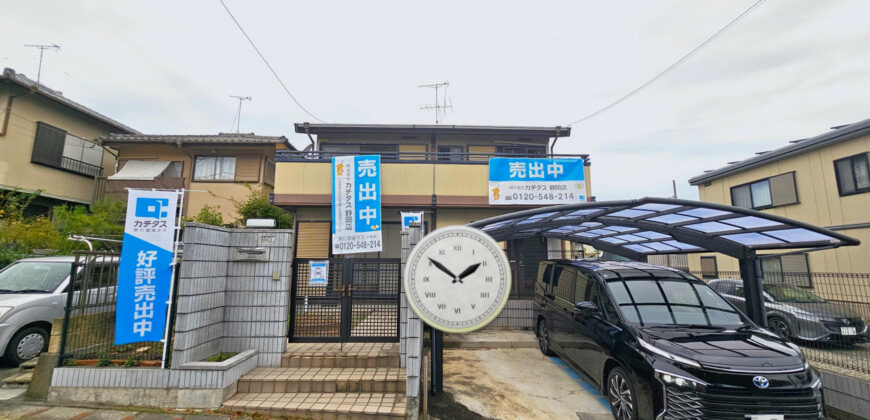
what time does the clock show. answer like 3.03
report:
1.51
